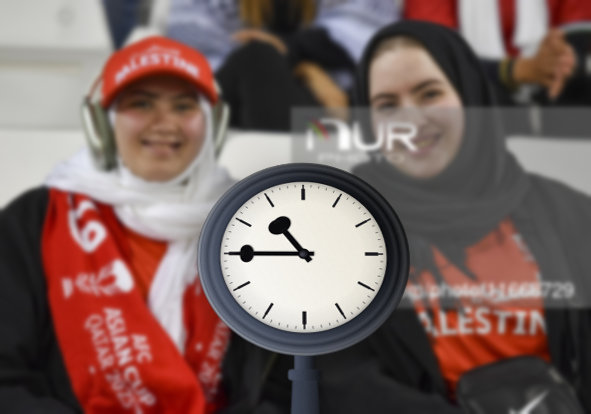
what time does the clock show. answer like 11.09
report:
10.45
